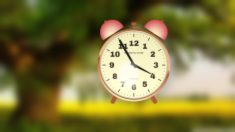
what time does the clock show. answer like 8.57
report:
3.55
